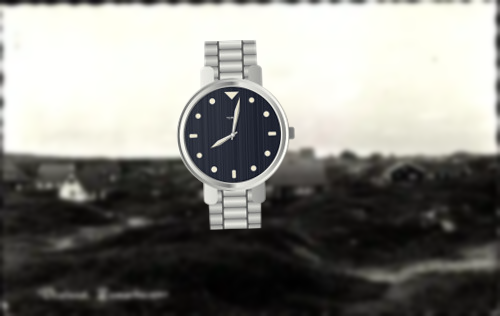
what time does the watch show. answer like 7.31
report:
8.02
